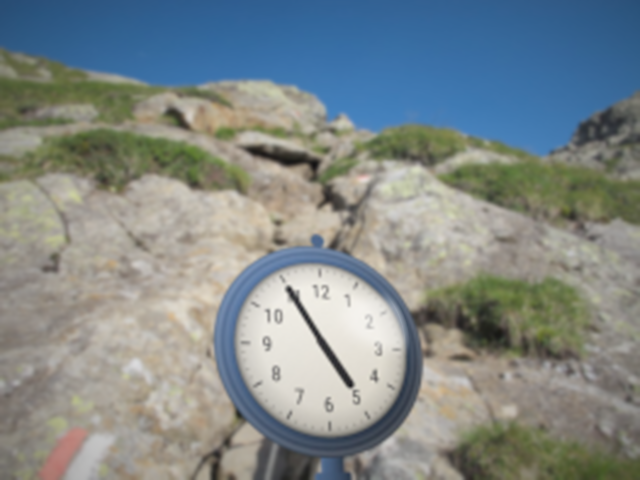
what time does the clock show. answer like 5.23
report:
4.55
